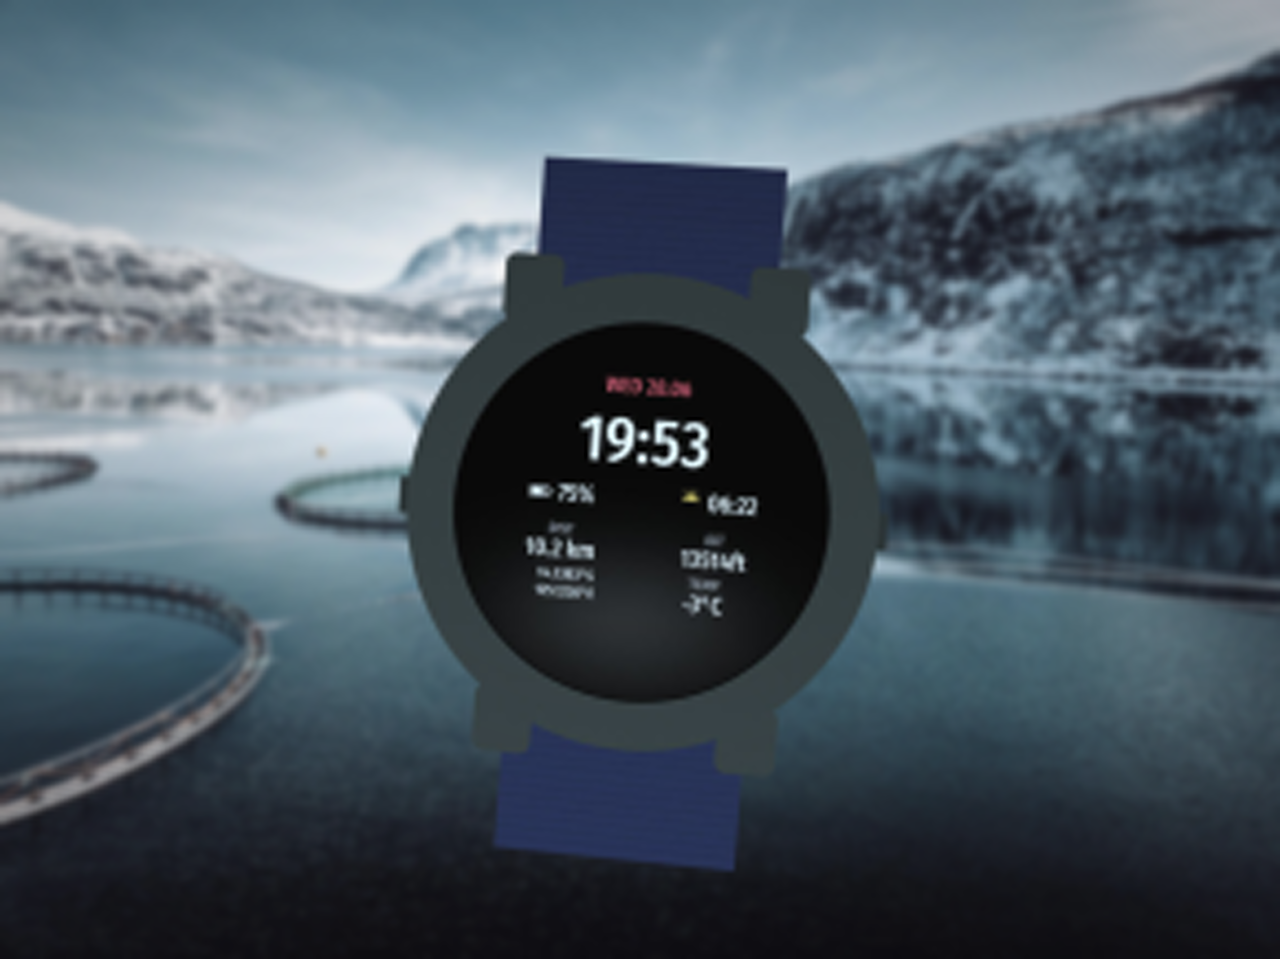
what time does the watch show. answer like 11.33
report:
19.53
